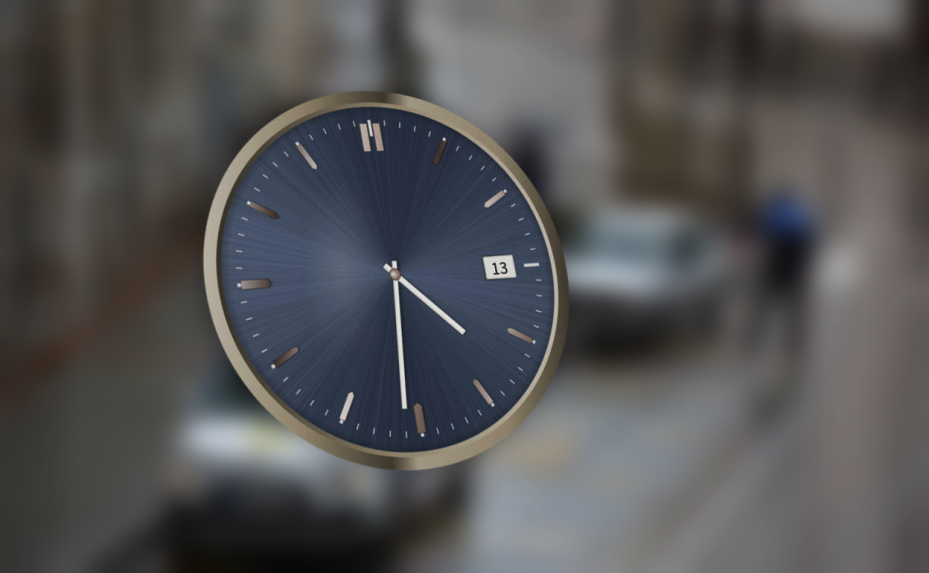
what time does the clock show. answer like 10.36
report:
4.31
